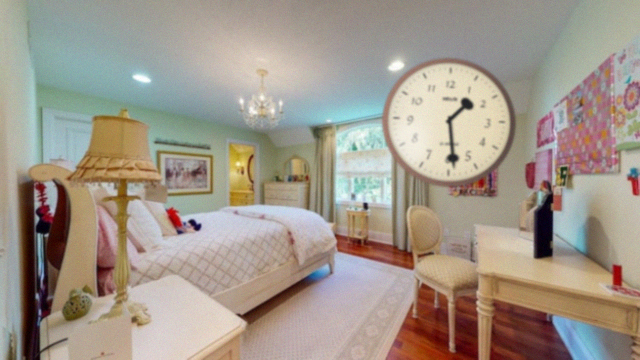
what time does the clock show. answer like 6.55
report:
1.29
